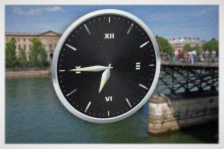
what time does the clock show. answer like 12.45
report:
6.45
